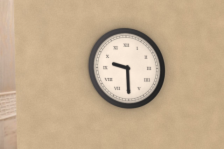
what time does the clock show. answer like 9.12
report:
9.30
